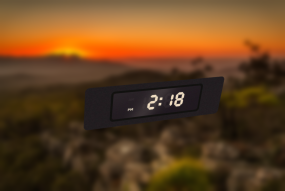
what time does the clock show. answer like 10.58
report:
2.18
